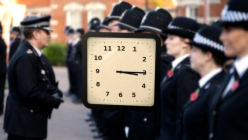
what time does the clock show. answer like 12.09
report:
3.15
